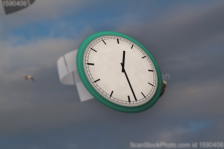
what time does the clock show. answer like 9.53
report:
12.28
